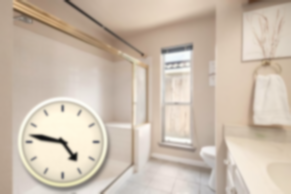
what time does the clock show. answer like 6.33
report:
4.47
